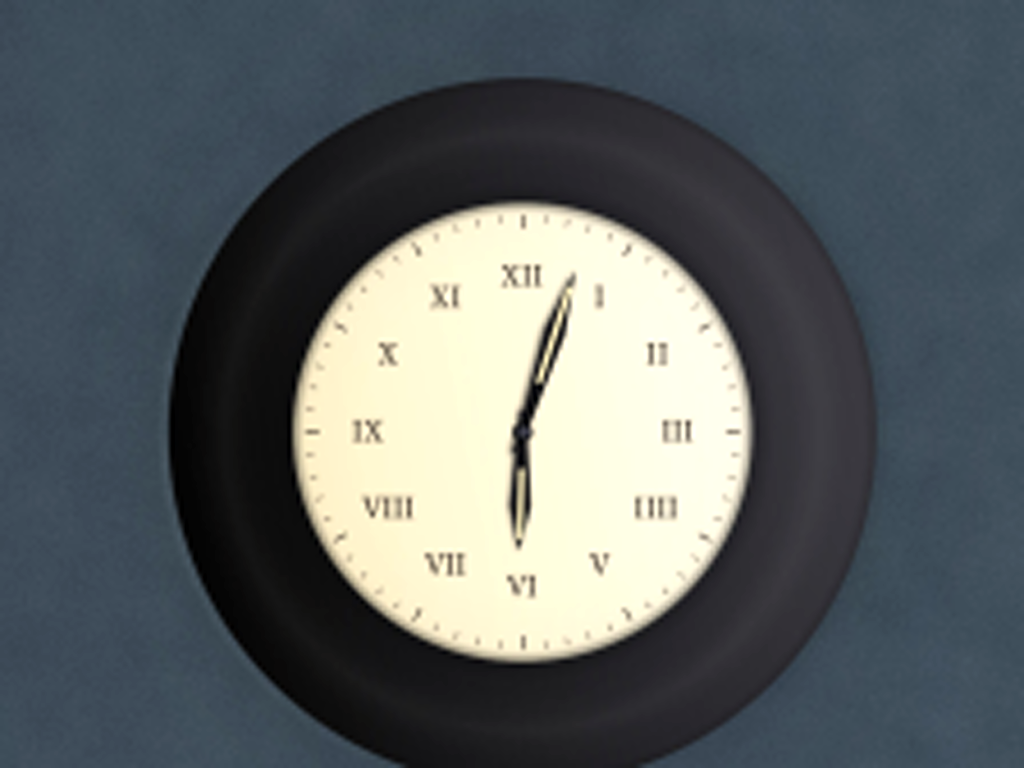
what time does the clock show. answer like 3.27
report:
6.03
